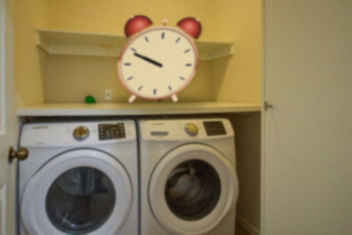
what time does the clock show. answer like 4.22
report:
9.49
